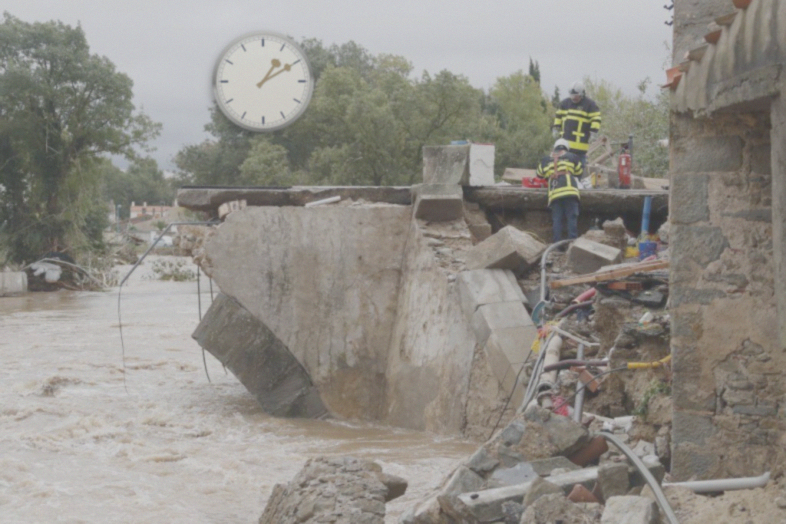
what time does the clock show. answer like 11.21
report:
1.10
